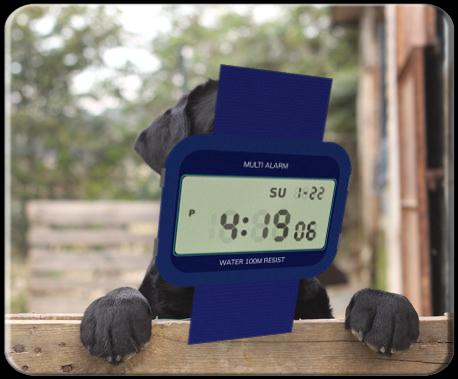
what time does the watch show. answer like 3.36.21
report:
4.19.06
